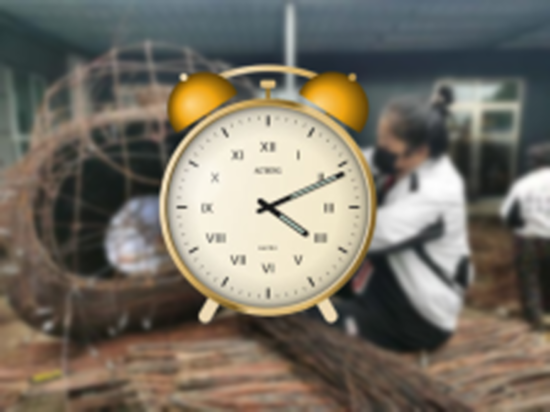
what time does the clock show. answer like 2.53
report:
4.11
